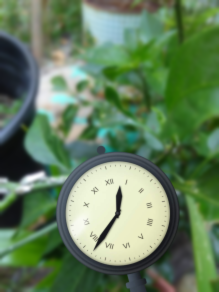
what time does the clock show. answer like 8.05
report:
12.38
